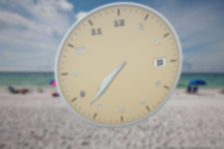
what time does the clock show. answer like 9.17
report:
7.37
